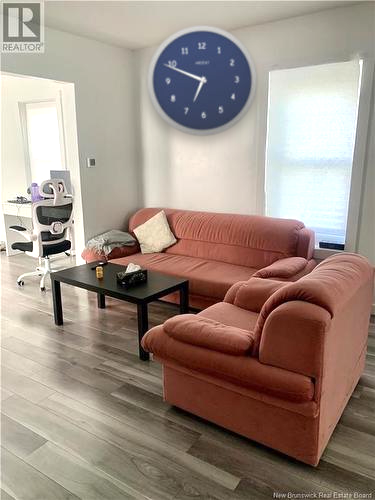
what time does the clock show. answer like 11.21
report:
6.49
